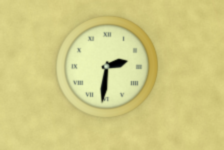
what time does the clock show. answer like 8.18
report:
2.31
